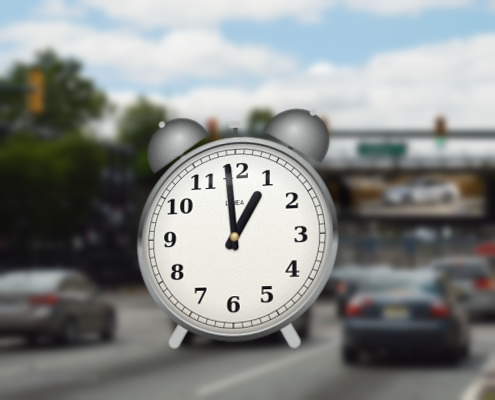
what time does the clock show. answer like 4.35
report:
12.59
